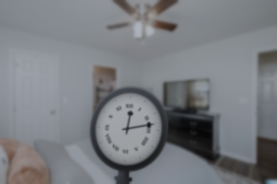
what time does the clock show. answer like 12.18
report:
12.13
